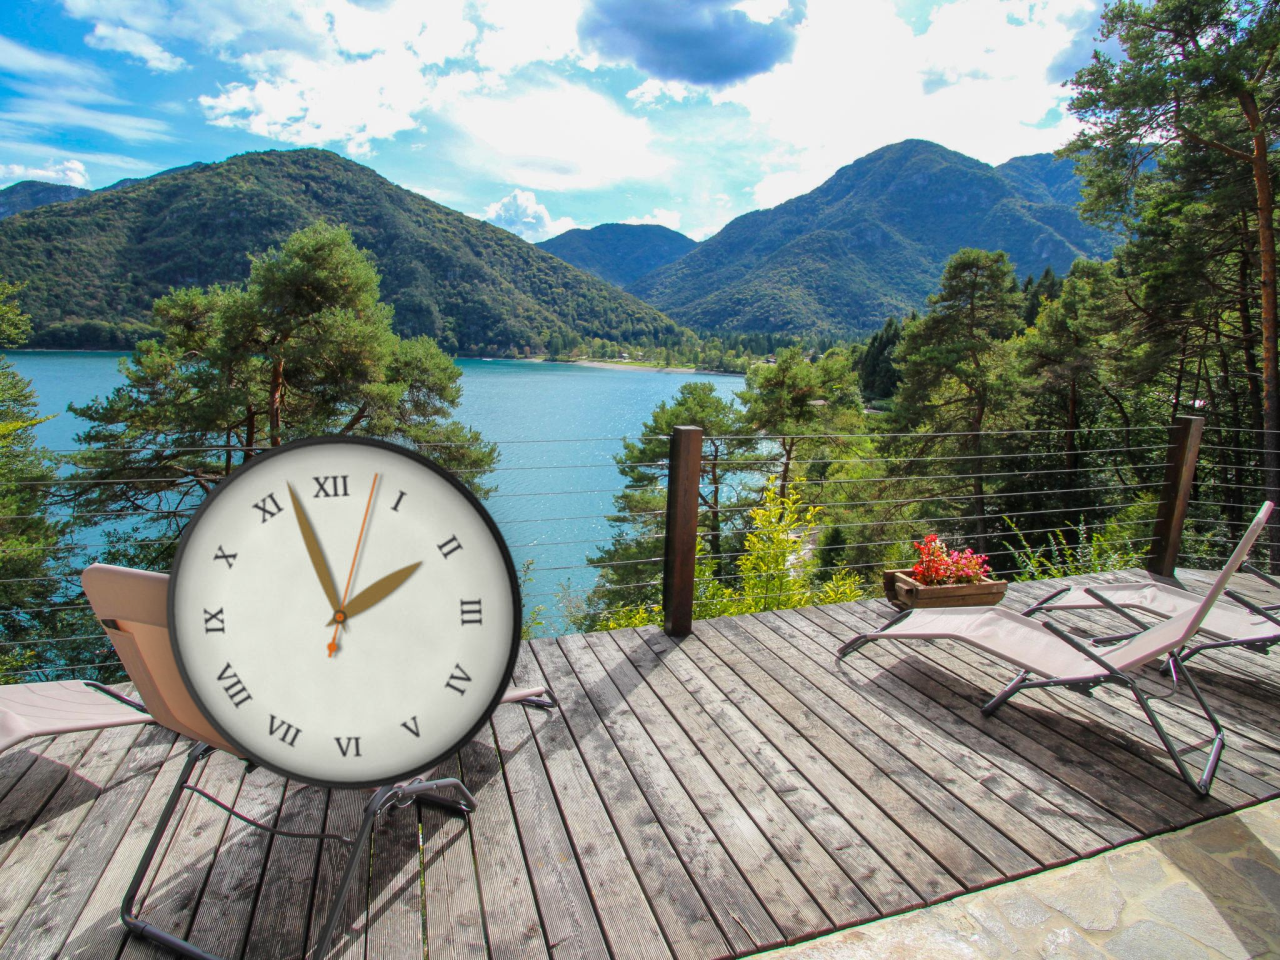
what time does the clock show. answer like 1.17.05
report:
1.57.03
